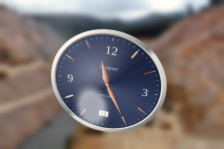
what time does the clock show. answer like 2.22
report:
11.25
